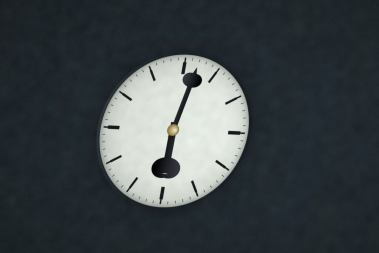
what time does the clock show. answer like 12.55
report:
6.02
